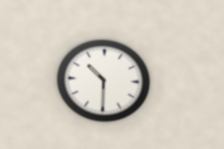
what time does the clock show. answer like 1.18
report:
10.30
